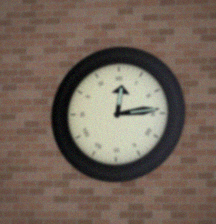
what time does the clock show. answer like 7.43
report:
12.14
